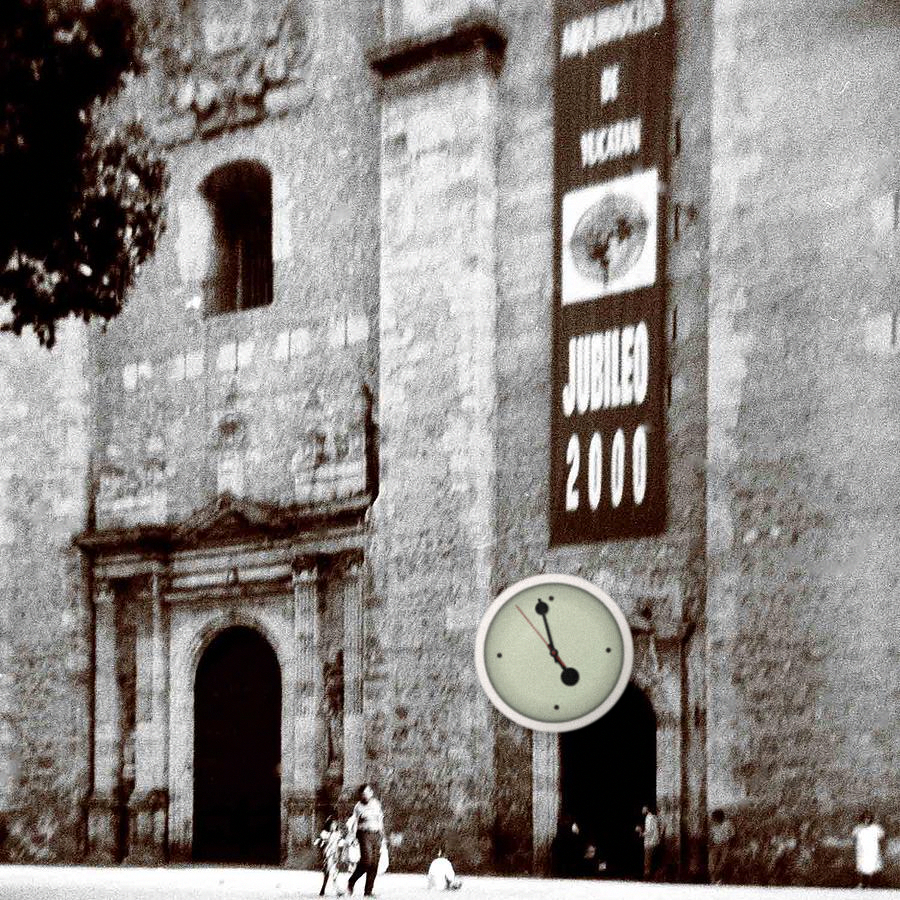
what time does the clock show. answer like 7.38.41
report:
4.57.54
